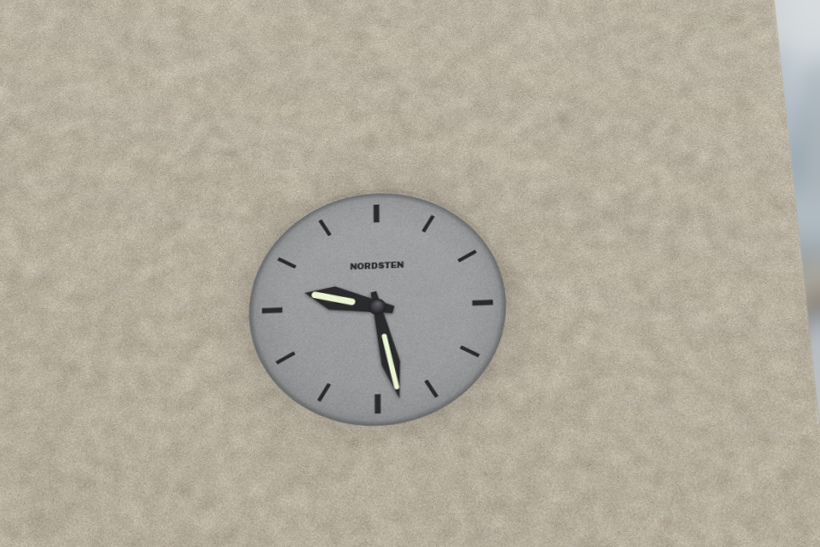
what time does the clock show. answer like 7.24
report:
9.28
